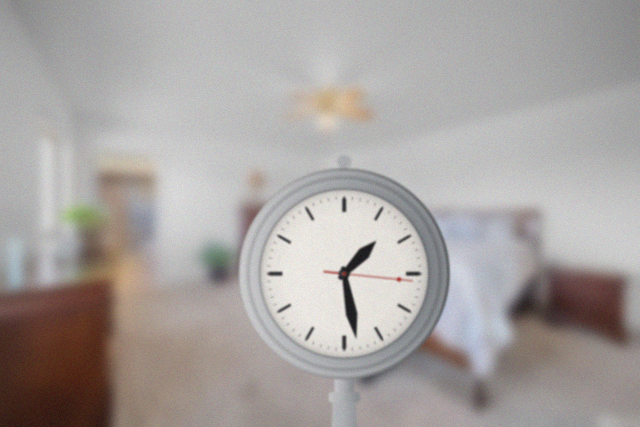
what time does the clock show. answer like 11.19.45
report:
1.28.16
